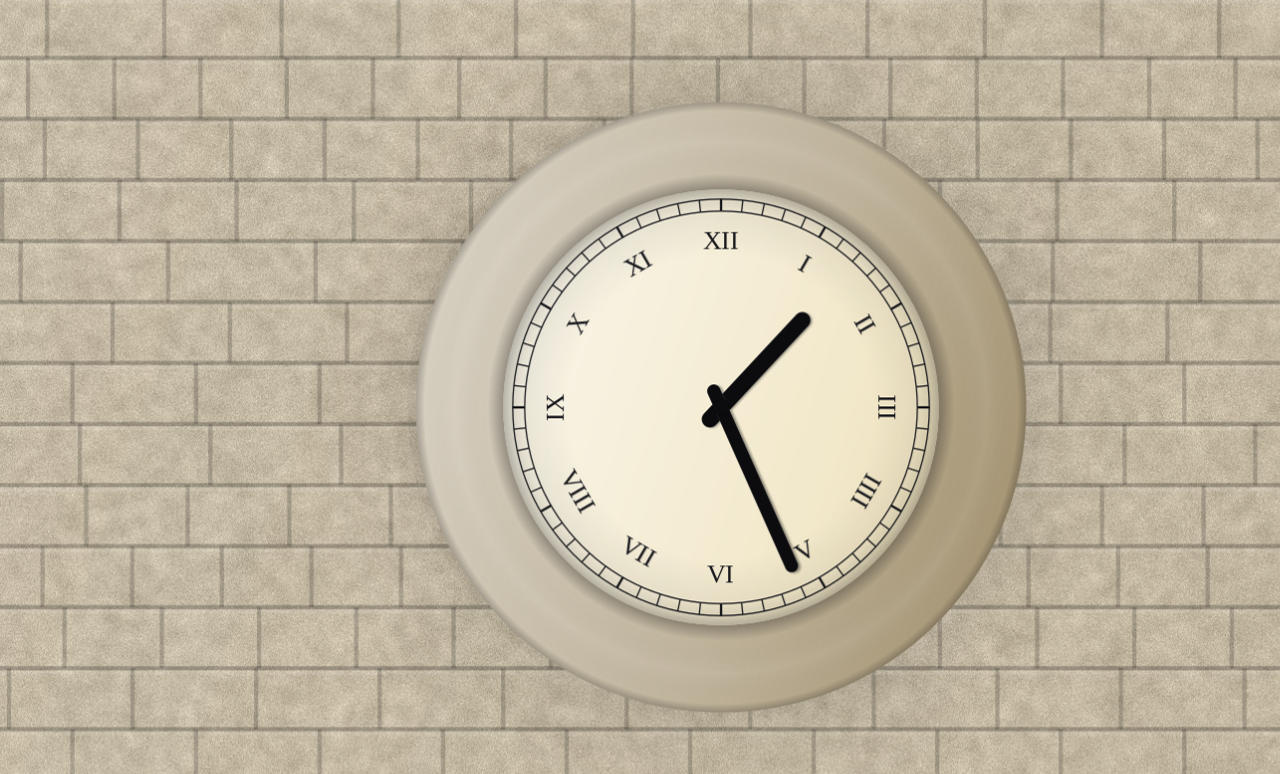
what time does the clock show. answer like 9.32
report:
1.26
